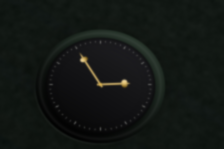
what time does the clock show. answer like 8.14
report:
2.55
